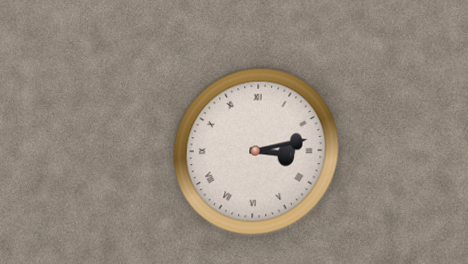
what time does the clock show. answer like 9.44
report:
3.13
